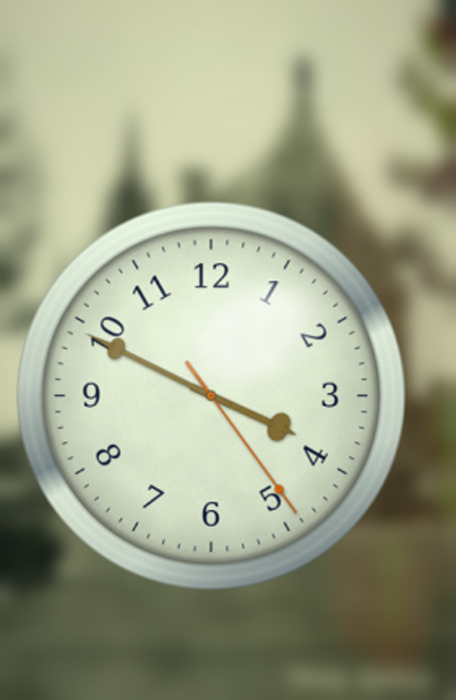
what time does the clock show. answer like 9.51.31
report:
3.49.24
